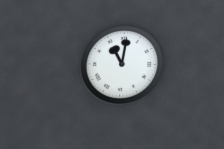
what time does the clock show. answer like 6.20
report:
11.01
